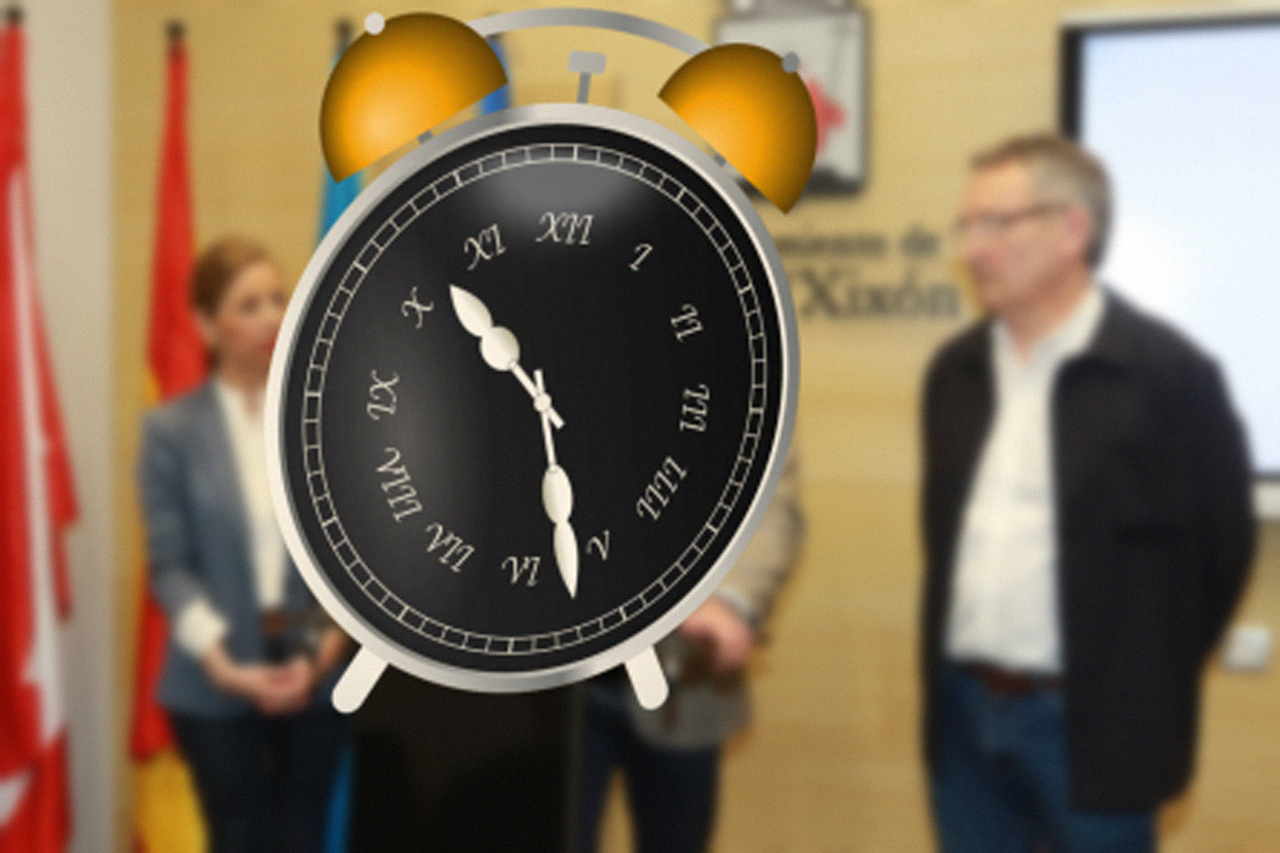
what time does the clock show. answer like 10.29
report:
10.27
